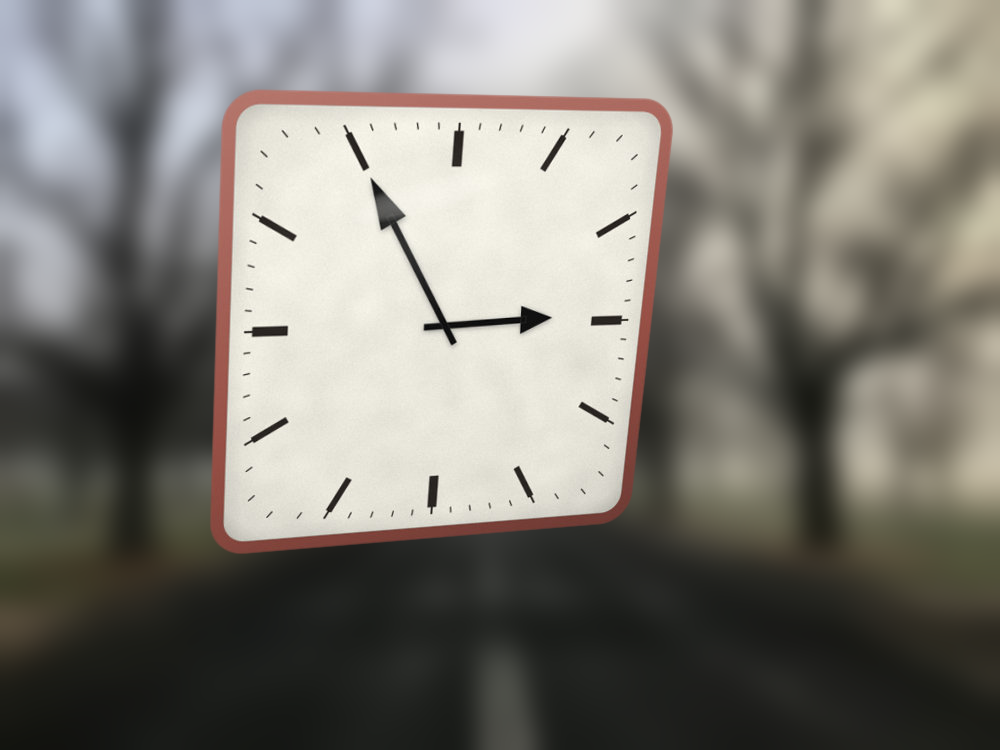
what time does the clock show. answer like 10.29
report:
2.55
